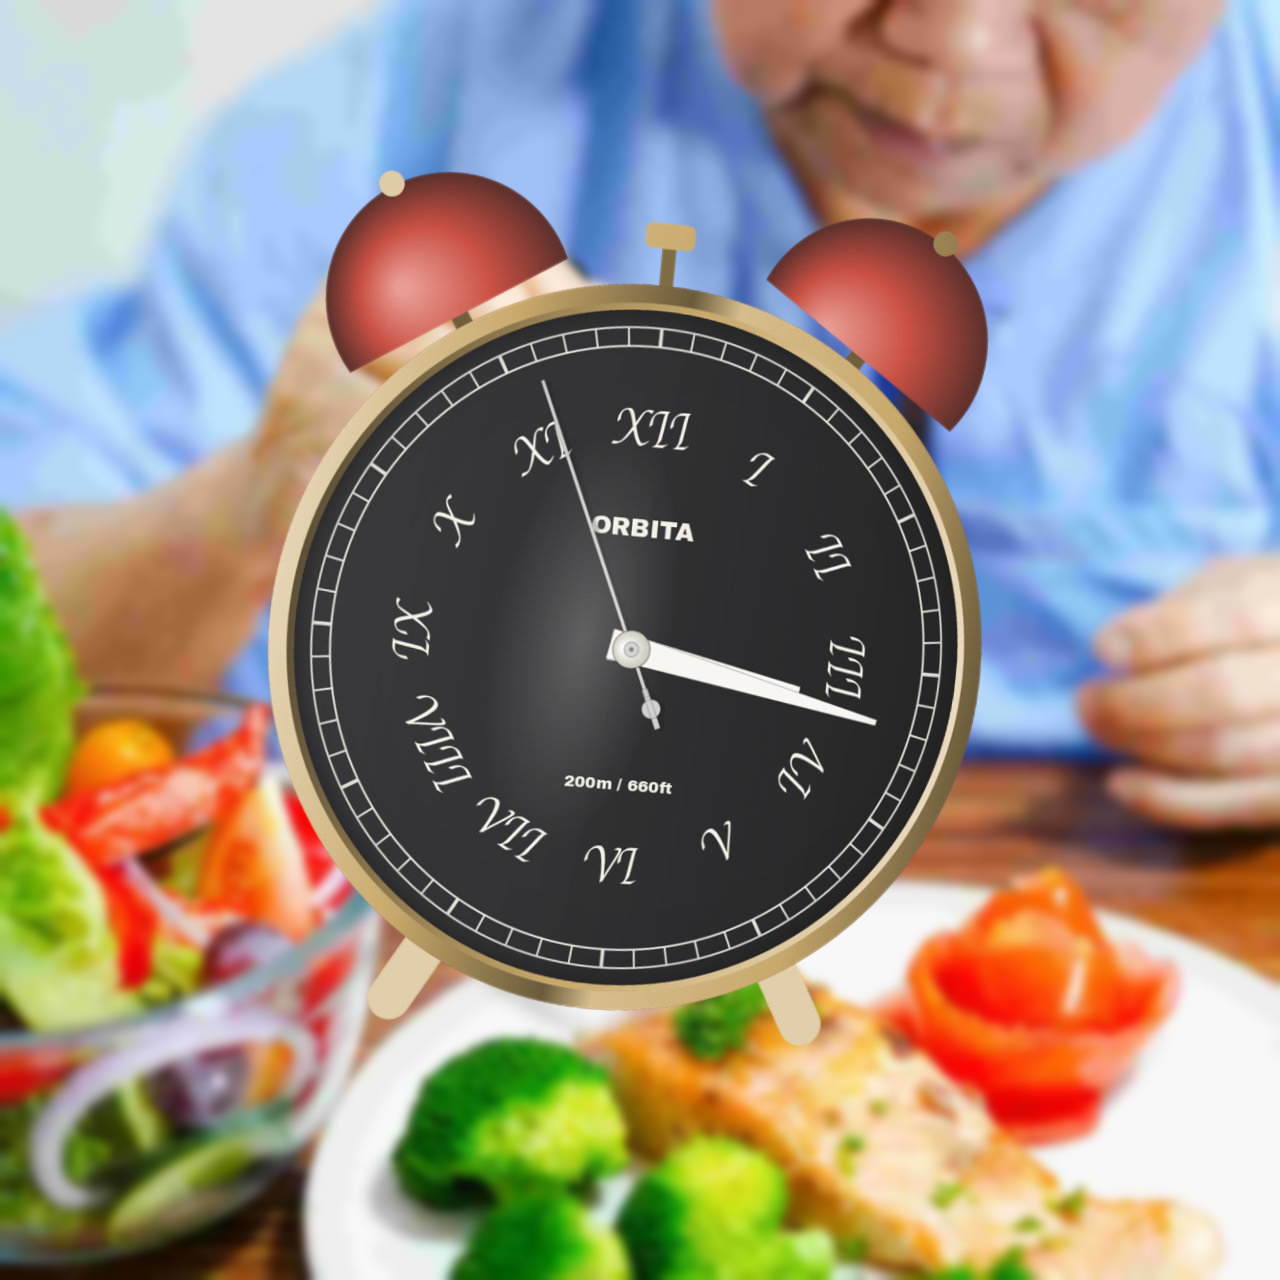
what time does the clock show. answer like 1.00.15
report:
3.16.56
